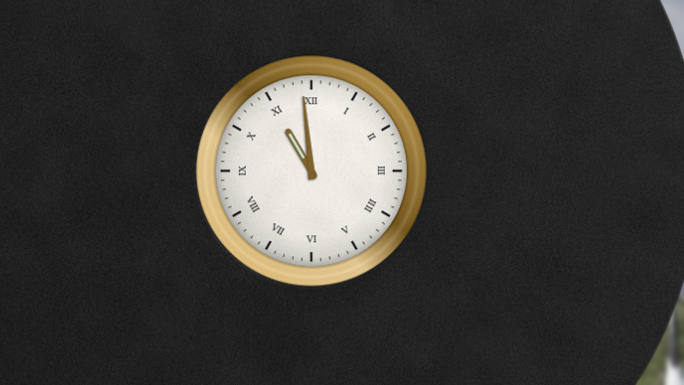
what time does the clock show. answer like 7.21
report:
10.59
